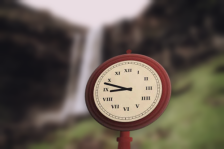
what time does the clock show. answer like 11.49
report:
8.48
